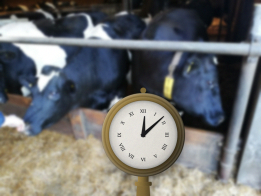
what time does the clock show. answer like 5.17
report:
12.08
